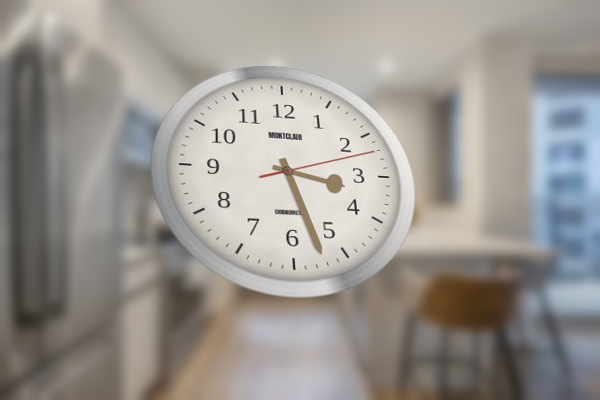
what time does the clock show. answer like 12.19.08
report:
3.27.12
